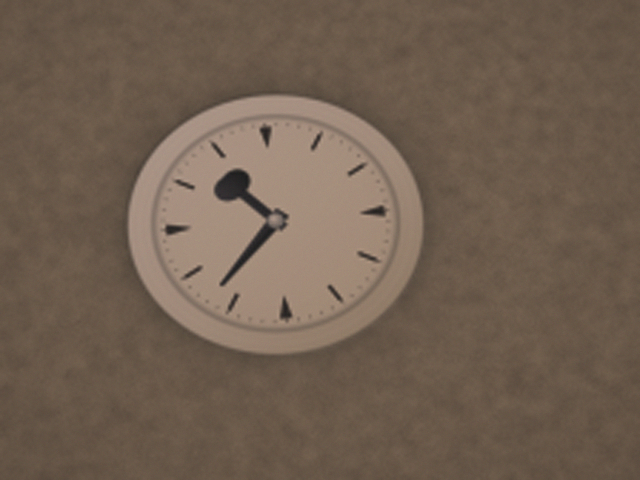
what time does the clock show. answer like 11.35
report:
10.37
